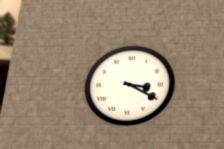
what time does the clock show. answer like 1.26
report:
3.20
